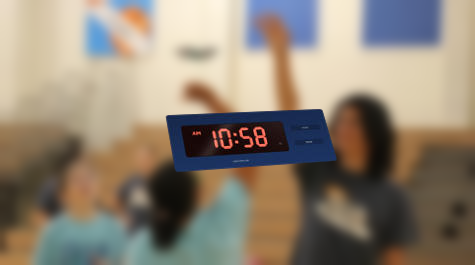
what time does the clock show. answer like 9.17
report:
10.58
